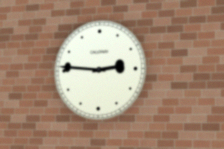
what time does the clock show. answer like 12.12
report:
2.46
